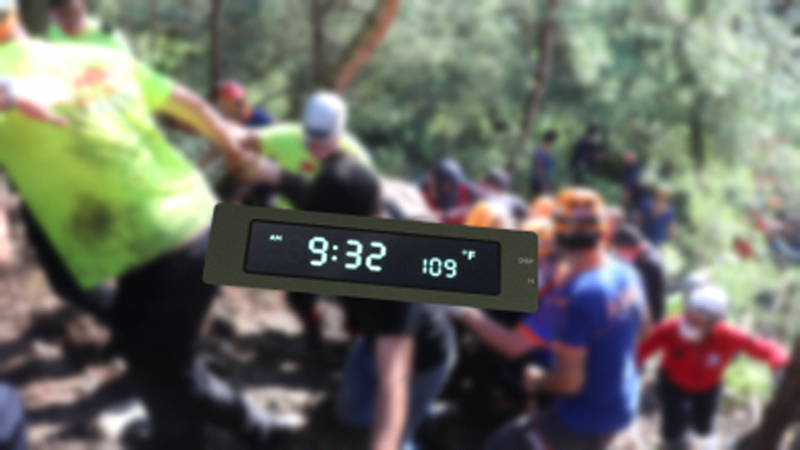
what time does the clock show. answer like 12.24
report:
9.32
